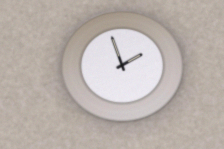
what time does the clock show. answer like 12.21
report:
1.57
